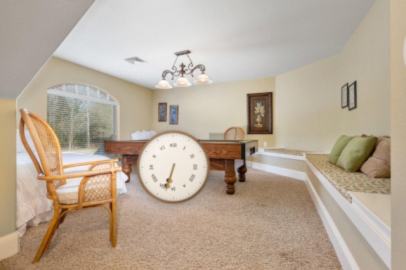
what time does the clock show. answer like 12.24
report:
6.33
